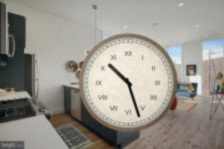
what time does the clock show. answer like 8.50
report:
10.27
